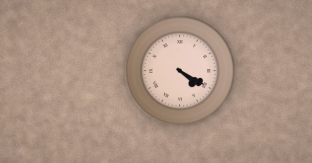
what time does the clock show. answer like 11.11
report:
4.20
